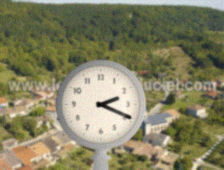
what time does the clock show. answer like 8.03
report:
2.19
